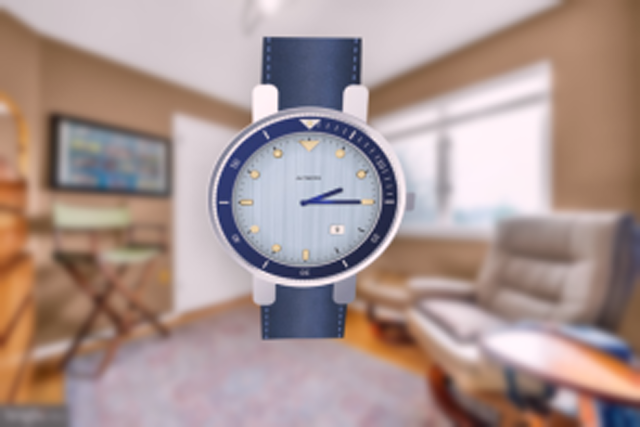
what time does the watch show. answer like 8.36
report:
2.15
